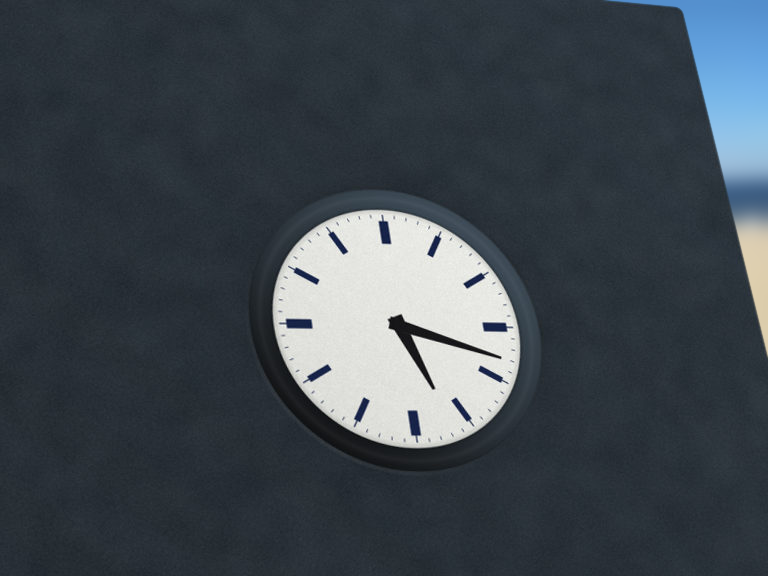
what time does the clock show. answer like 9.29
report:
5.18
